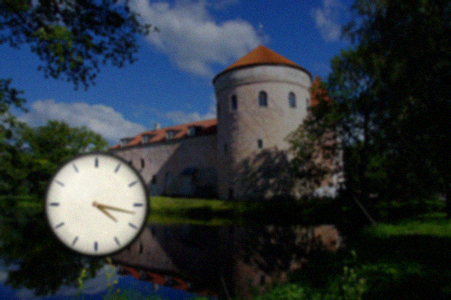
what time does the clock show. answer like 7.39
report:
4.17
